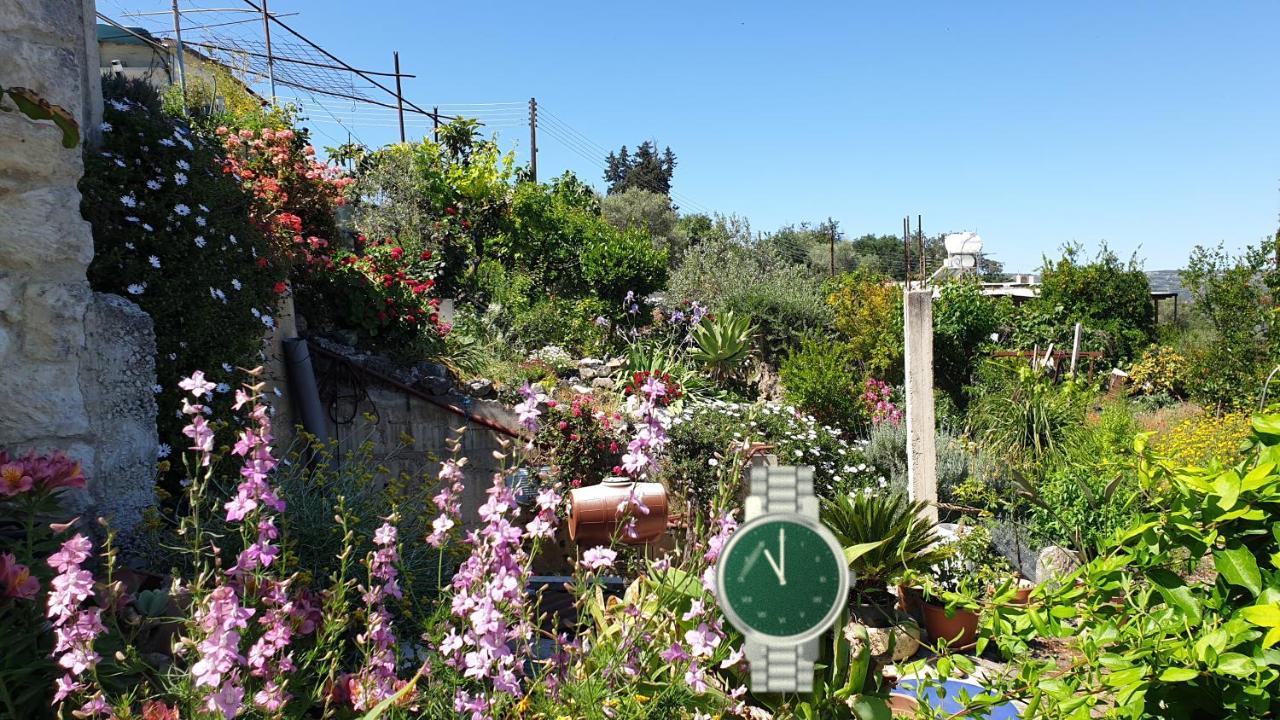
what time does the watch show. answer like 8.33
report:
11.00
